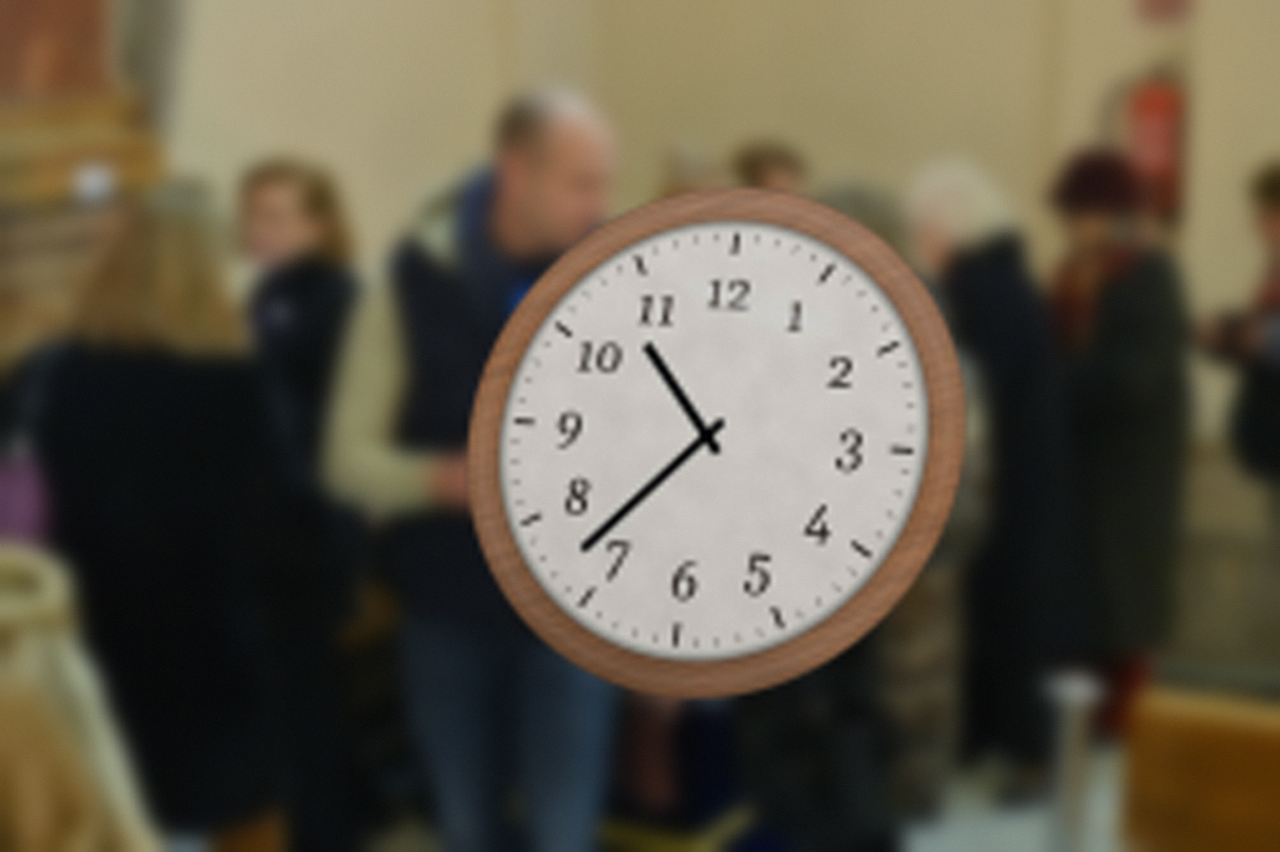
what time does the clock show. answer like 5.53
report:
10.37
